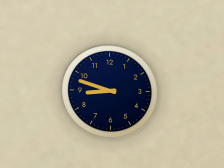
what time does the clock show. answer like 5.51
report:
8.48
